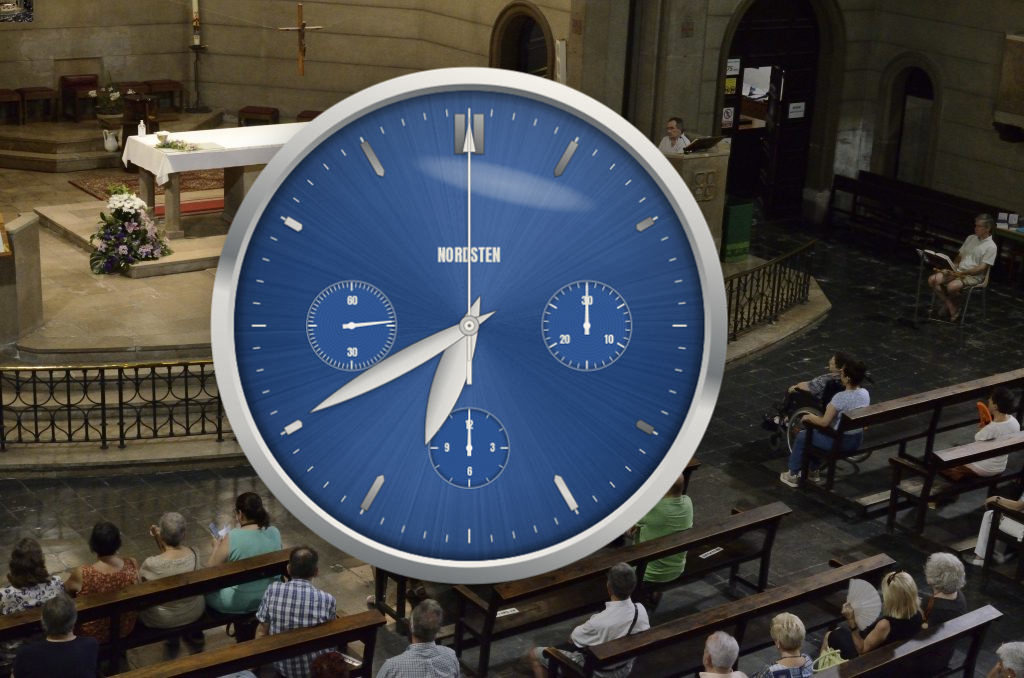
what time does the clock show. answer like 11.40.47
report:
6.40.14
